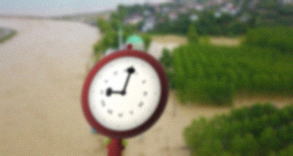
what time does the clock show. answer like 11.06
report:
9.02
